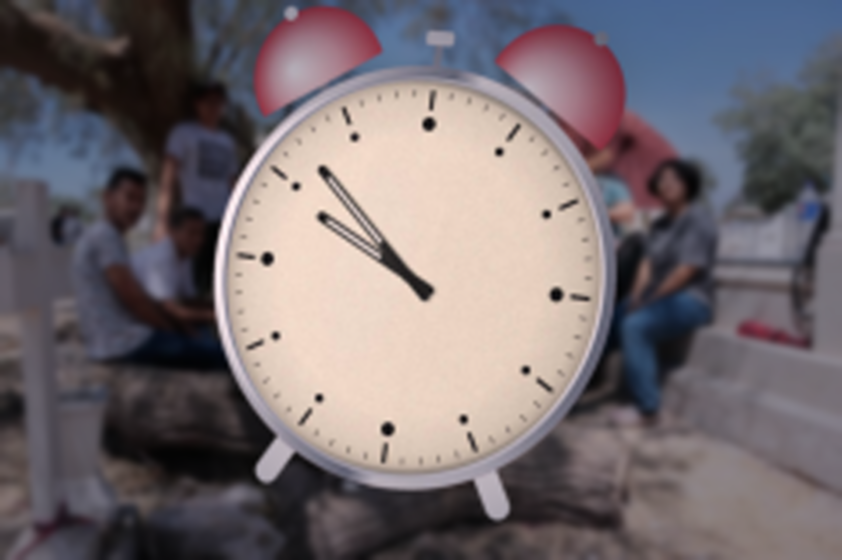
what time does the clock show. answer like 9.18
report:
9.52
